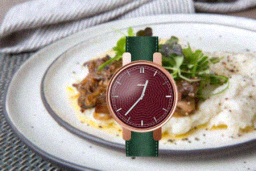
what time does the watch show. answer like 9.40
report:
12.37
